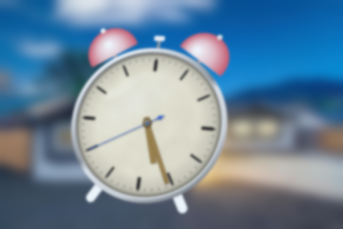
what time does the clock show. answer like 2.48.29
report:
5.25.40
